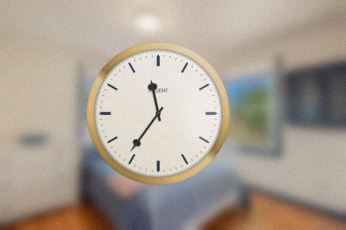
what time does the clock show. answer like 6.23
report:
11.36
